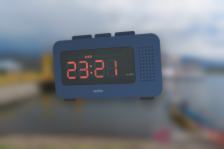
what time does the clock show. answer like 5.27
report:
23.21
